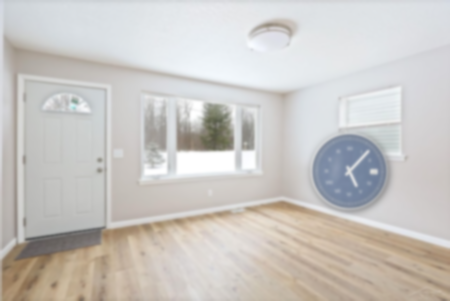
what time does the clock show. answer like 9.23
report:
5.07
